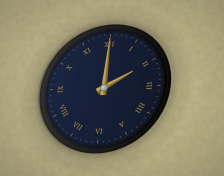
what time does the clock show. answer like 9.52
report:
2.00
